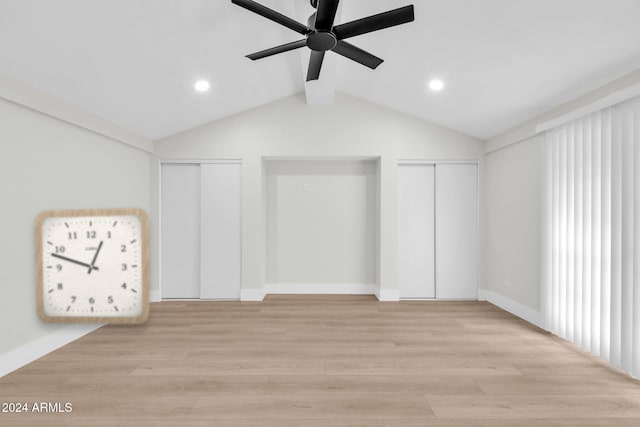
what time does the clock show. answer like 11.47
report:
12.48
